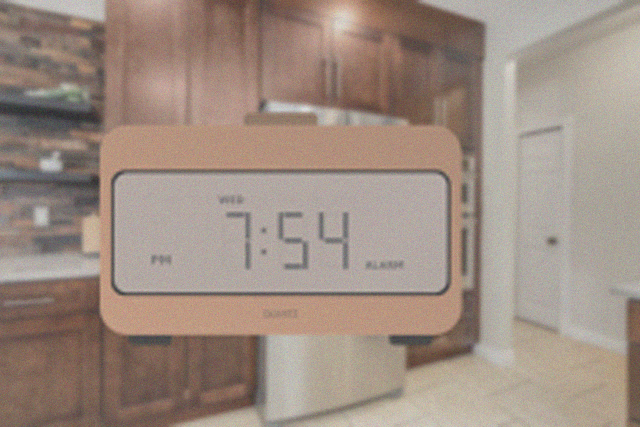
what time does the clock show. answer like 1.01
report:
7.54
